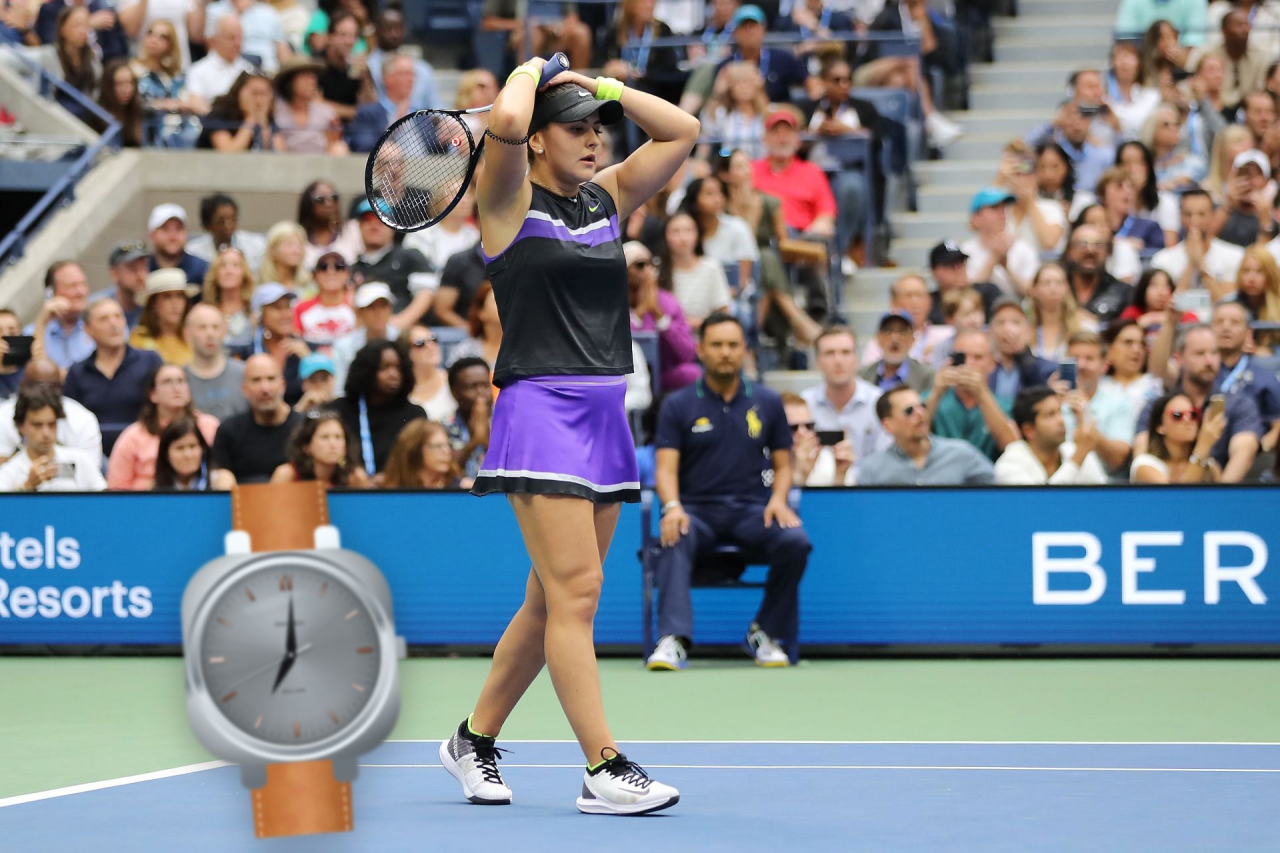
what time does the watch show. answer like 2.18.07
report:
7.00.41
